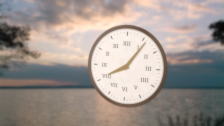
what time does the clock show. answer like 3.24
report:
8.06
